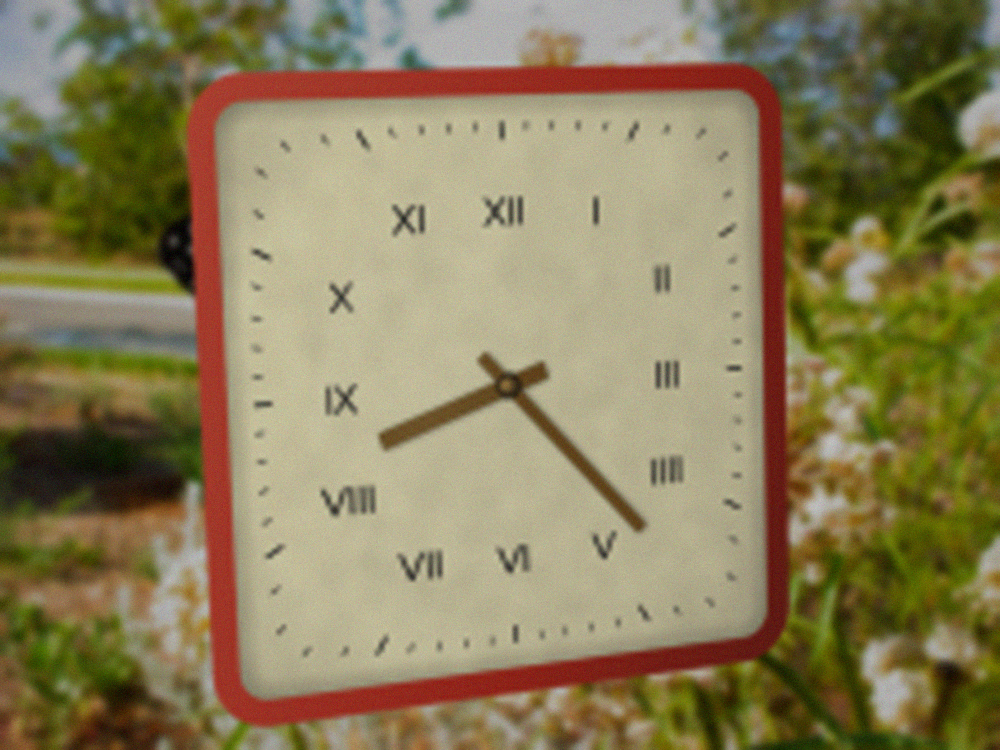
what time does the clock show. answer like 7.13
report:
8.23
